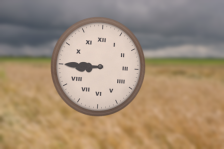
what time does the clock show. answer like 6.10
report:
8.45
